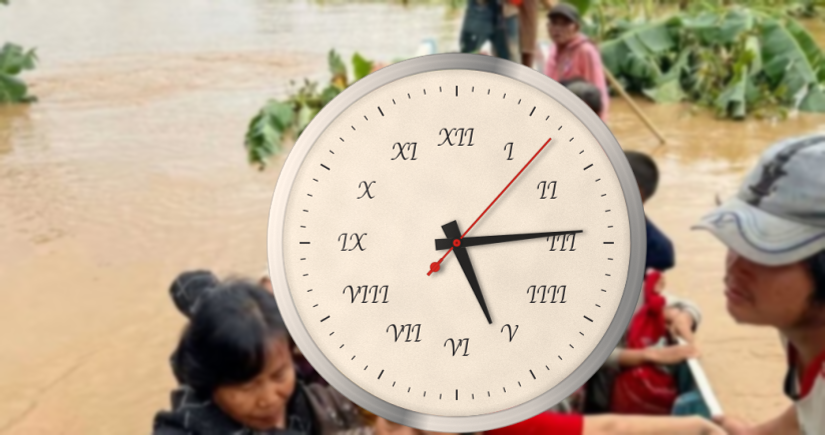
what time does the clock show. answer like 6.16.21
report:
5.14.07
